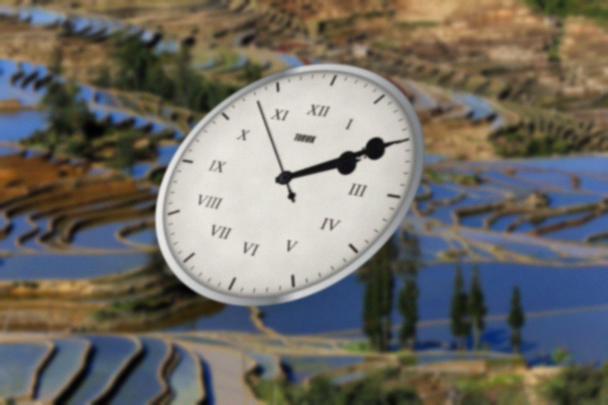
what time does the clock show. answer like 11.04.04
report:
2.09.53
